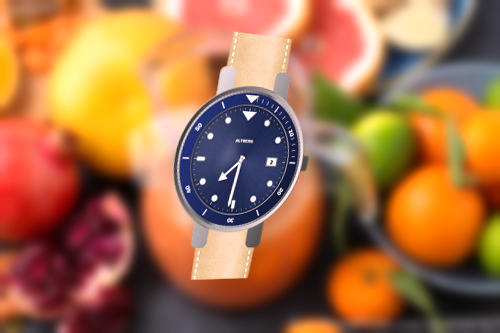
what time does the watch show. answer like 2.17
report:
7.31
